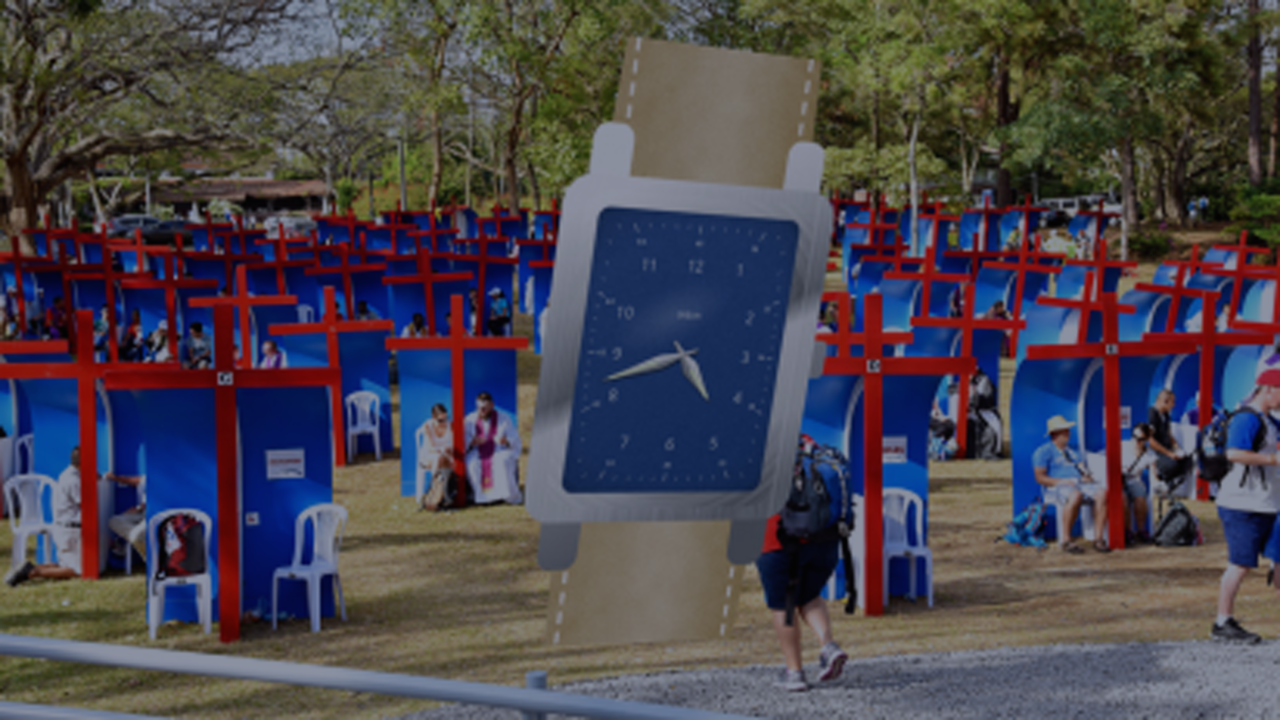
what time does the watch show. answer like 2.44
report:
4.42
